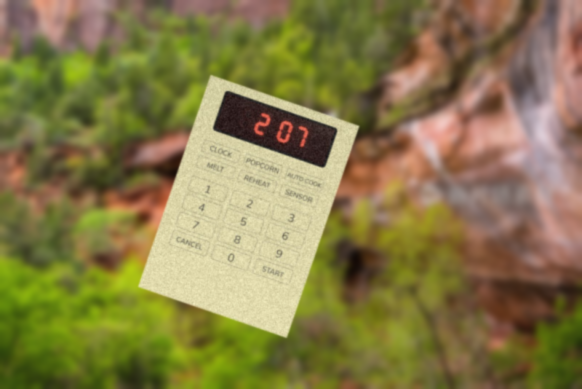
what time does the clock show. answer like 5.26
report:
2.07
